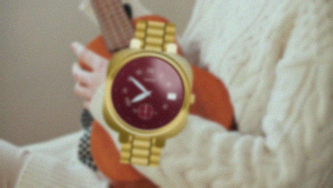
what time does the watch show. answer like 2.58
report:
7.51
